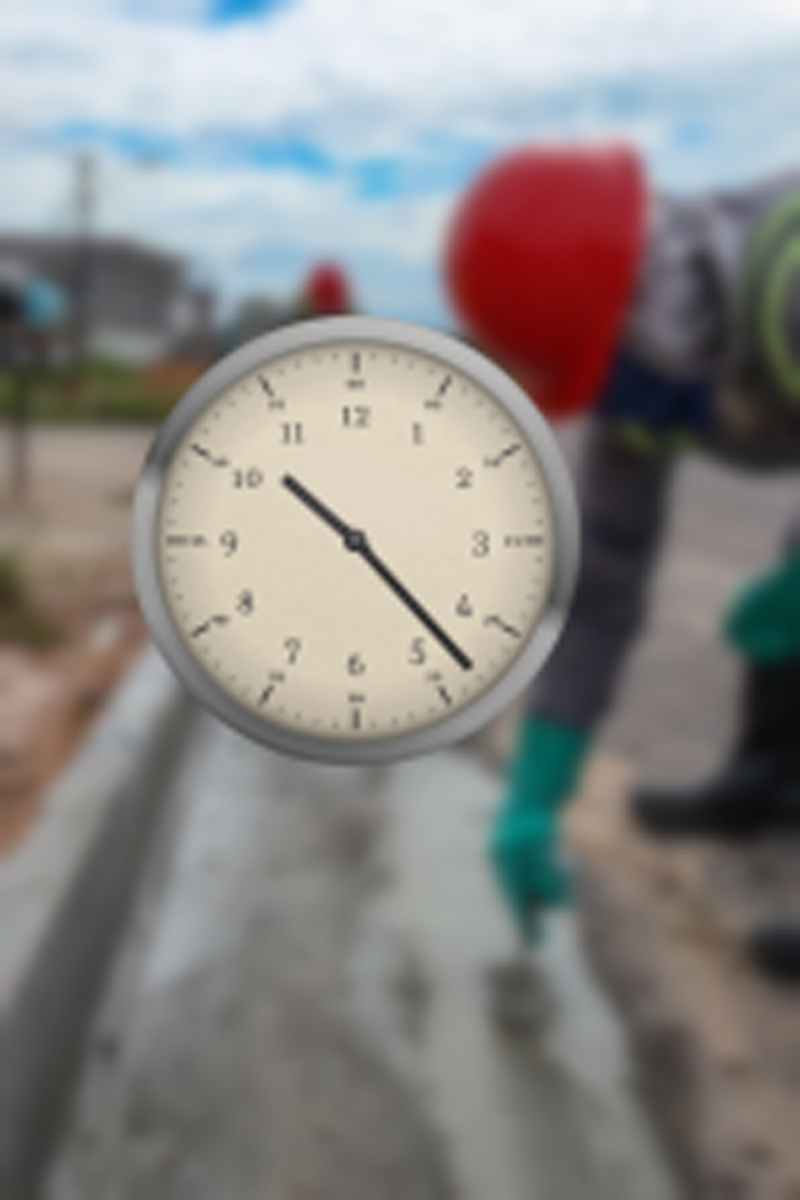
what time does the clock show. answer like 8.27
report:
10.23
